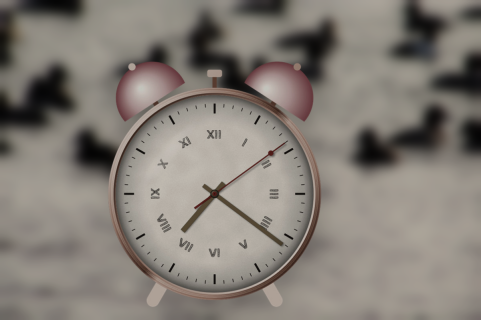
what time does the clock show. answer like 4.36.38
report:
7.21.09
